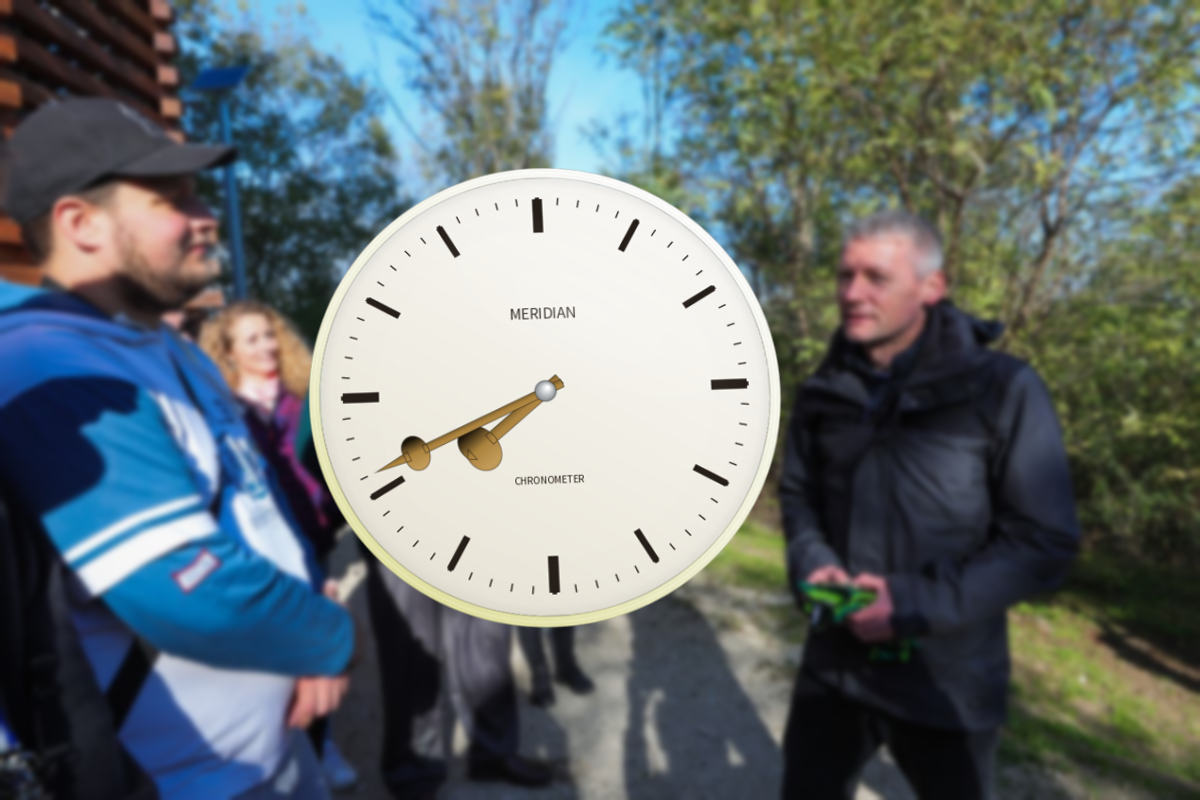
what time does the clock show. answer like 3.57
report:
7.41
